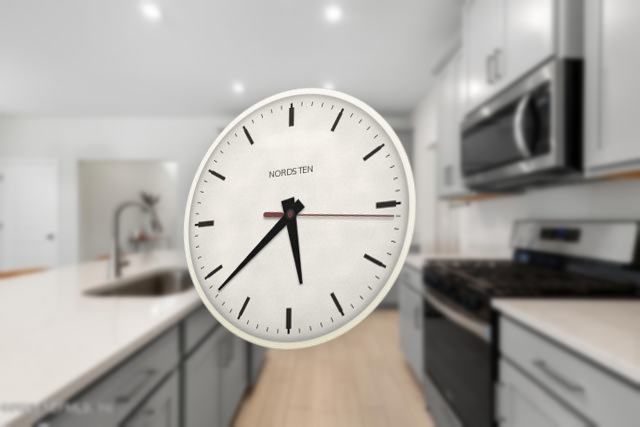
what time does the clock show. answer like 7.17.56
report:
5.38.16
